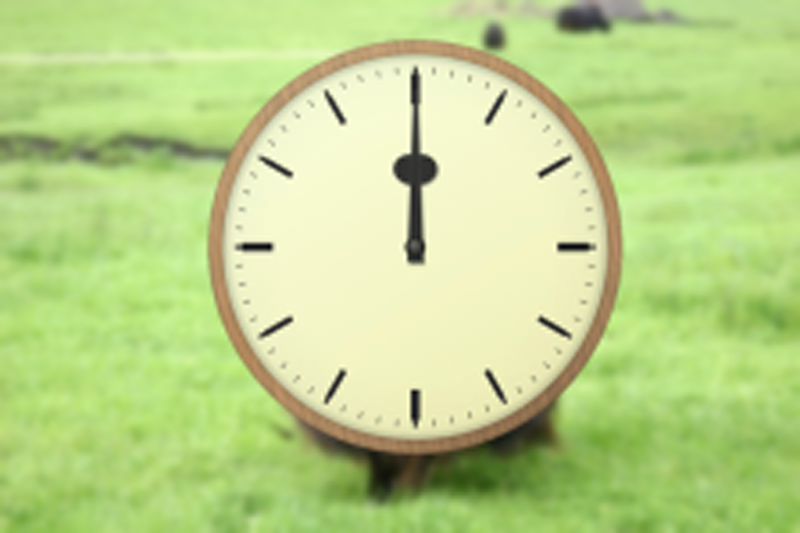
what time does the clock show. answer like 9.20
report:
12.00
